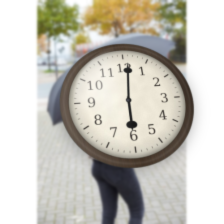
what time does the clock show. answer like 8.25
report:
6.01
